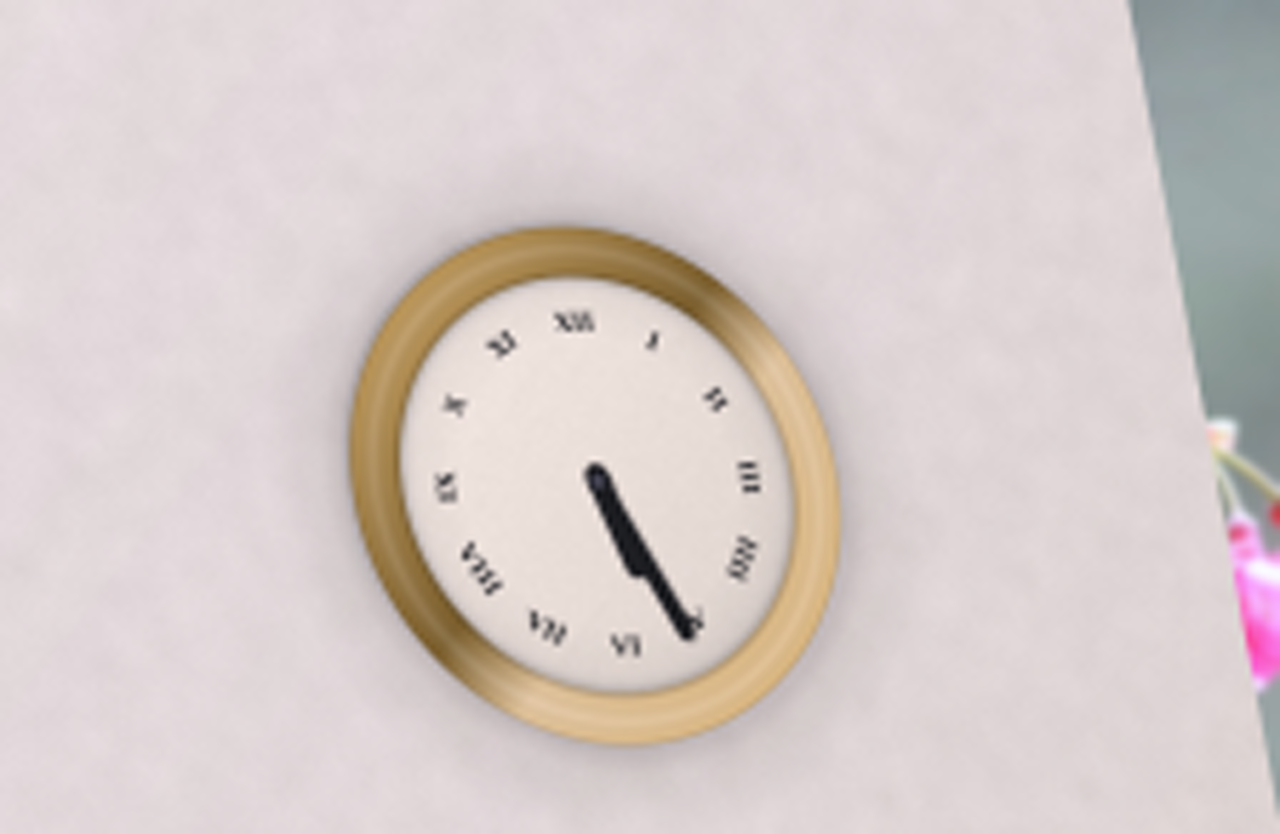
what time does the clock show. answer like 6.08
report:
5.26
